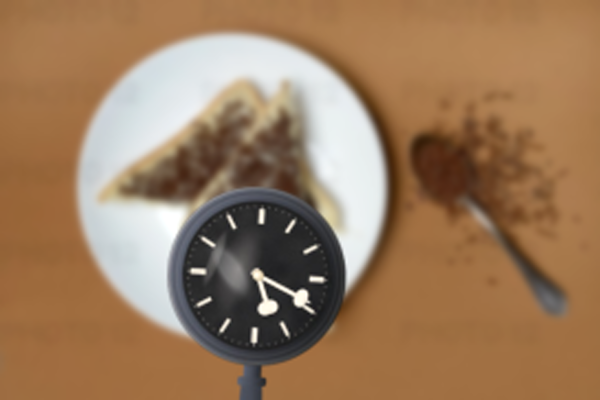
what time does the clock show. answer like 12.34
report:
5.19
